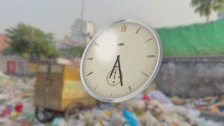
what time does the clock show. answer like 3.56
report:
6.27
